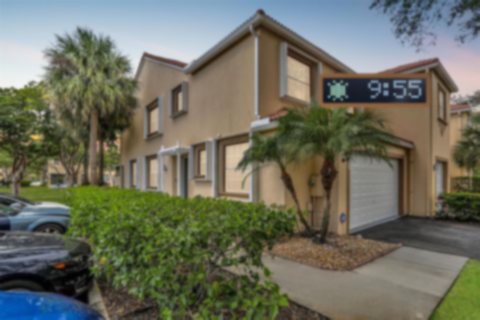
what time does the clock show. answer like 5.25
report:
9.55
